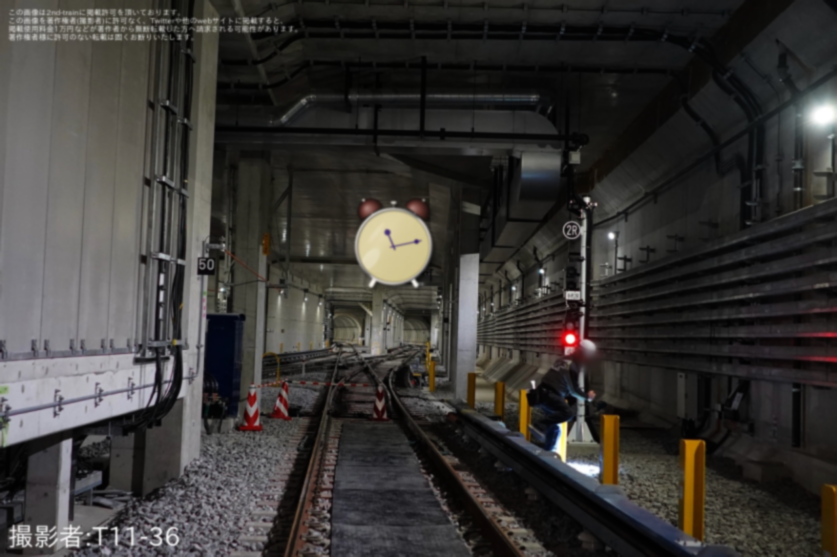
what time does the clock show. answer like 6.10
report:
11.13
